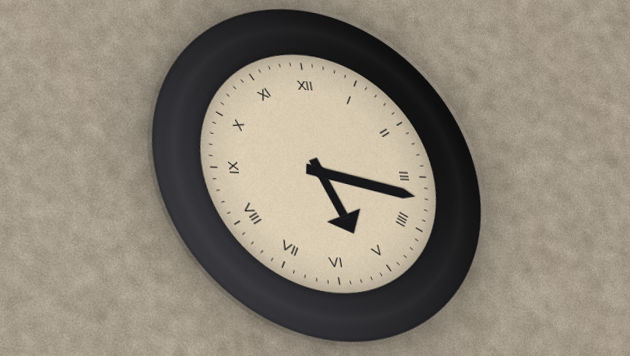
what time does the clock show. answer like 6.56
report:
5.17
